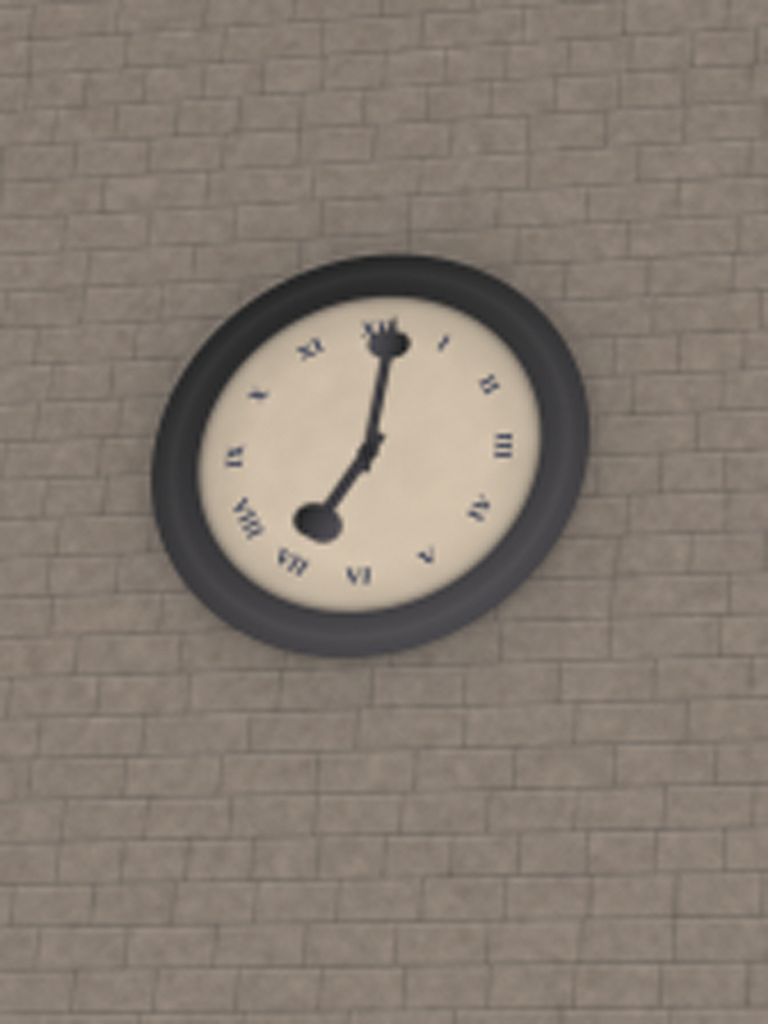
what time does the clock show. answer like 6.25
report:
7.01
